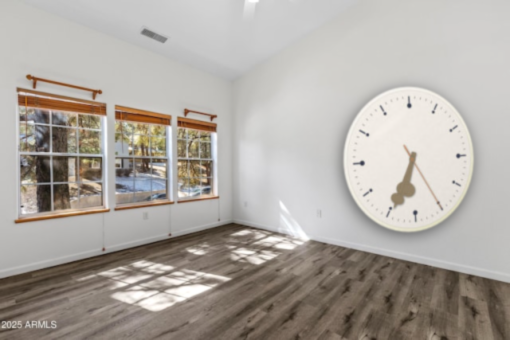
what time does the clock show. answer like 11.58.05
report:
6.34.25
